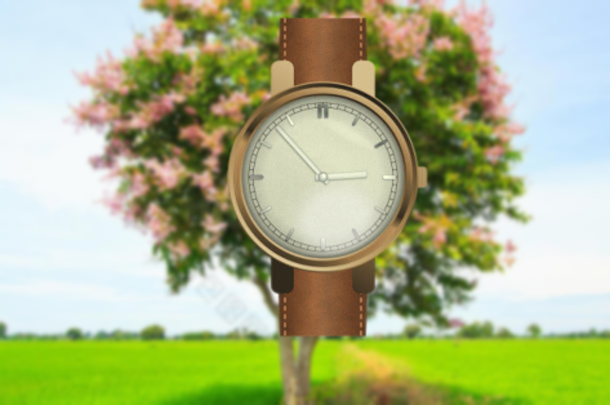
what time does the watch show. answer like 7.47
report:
2.53
